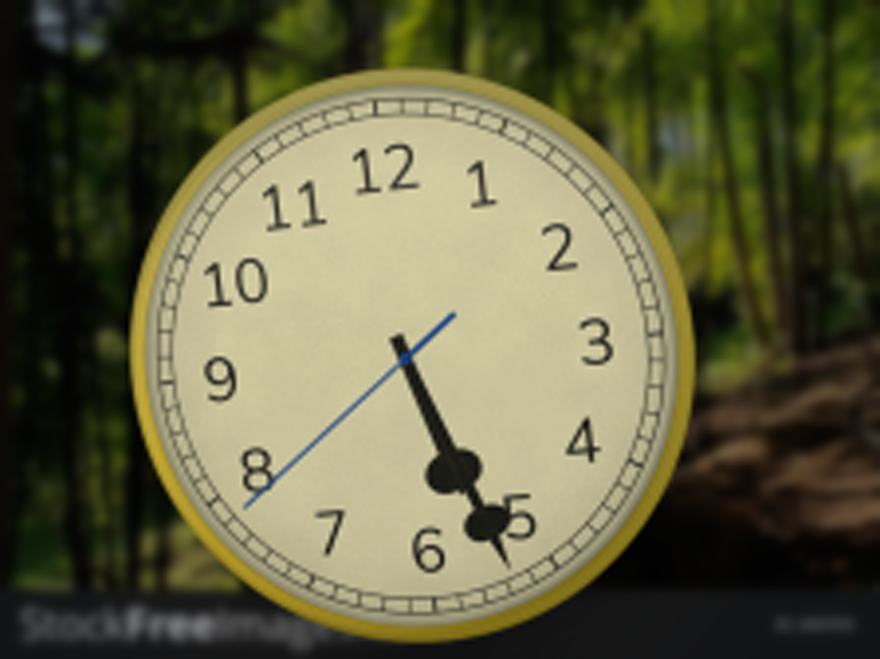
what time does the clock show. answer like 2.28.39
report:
5.26.39
